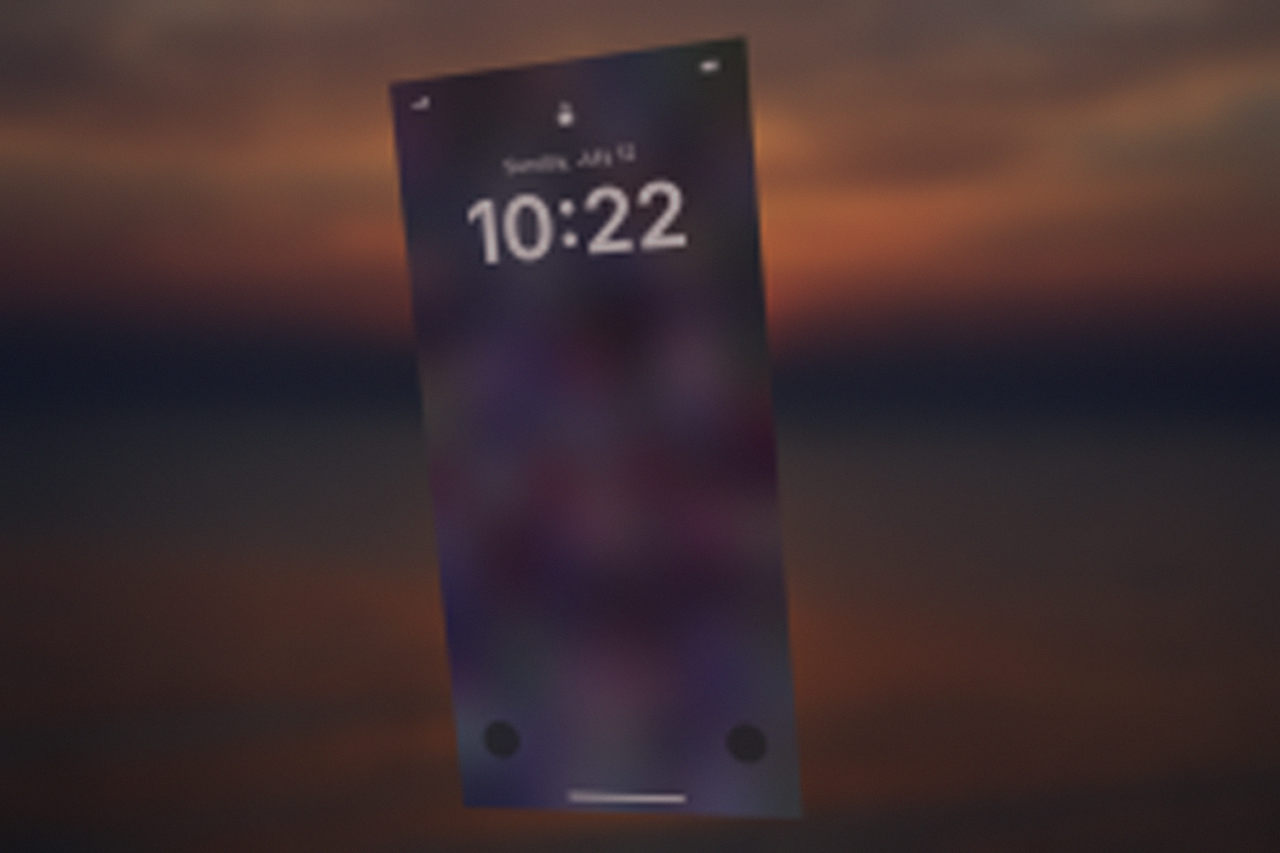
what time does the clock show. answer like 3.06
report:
10.22
